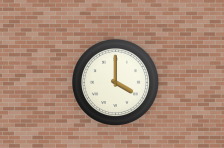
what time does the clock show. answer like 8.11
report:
4.00
